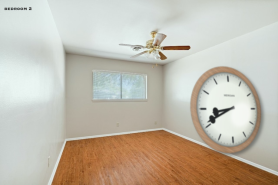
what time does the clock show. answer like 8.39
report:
8.41
